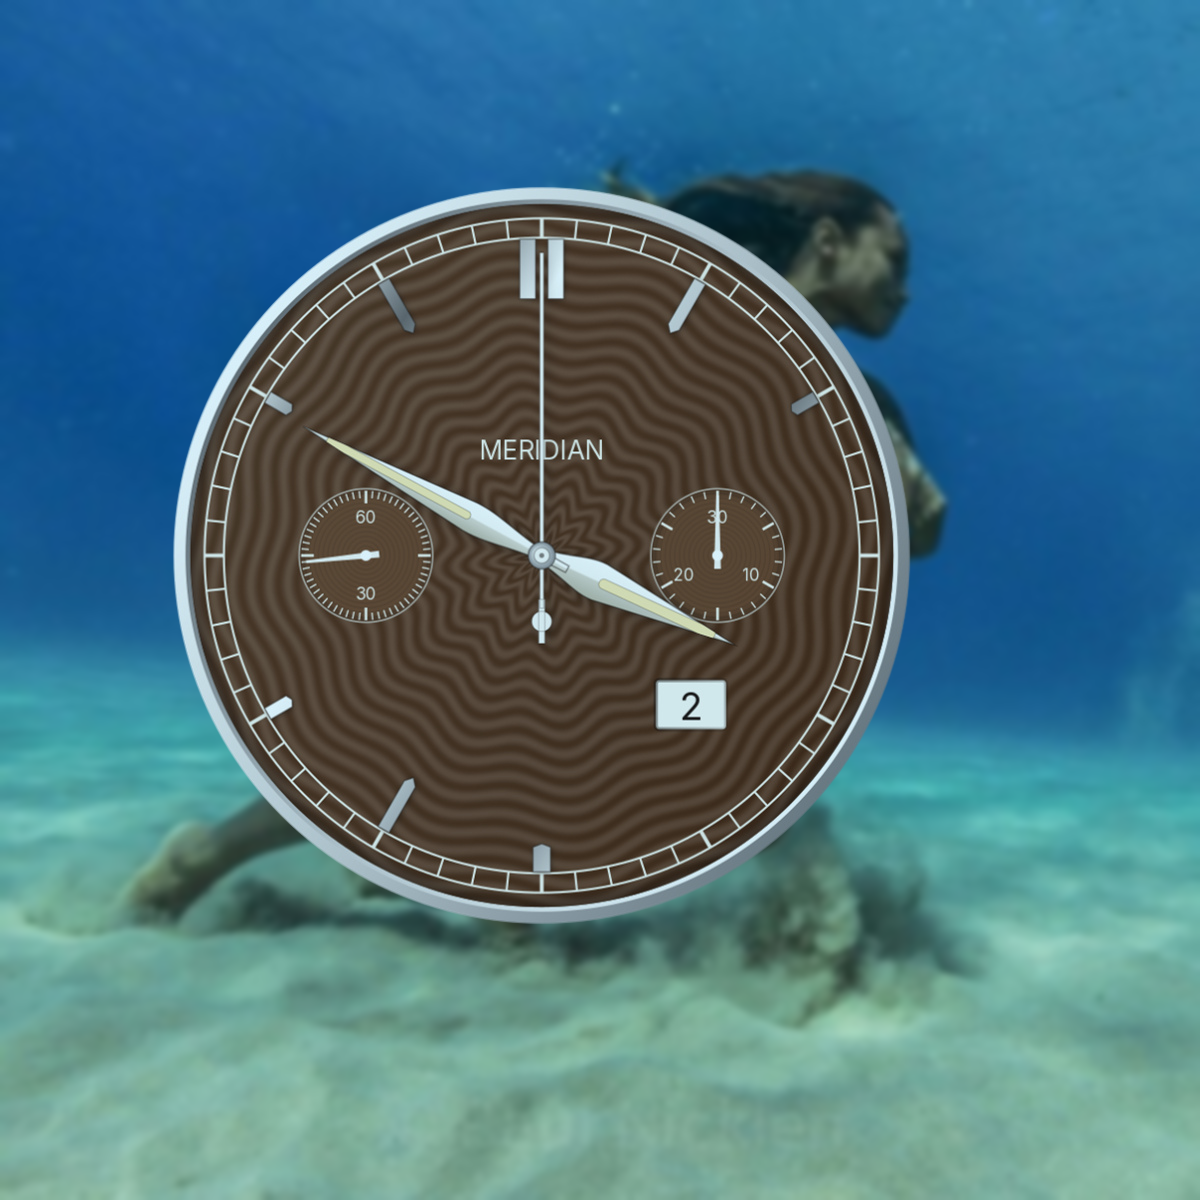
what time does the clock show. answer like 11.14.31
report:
3.49.44
